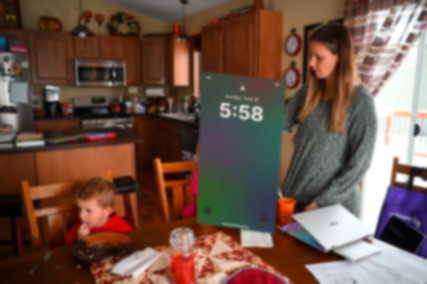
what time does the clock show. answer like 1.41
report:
5.58
